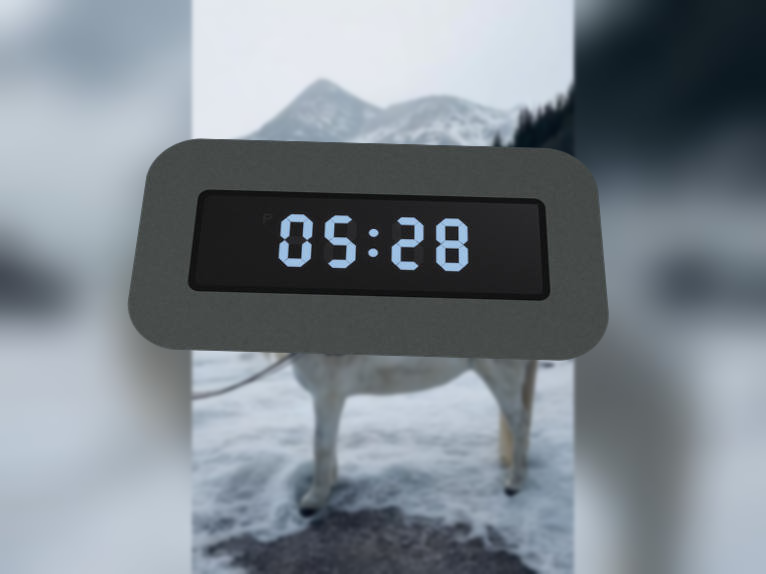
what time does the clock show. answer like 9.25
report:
5.28
